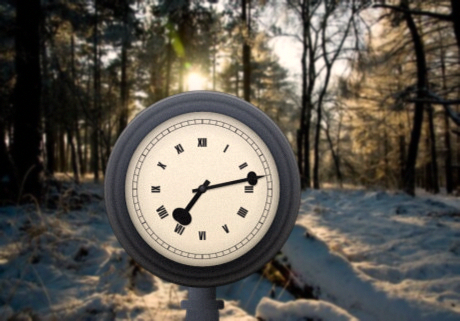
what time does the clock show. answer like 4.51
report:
7.13
